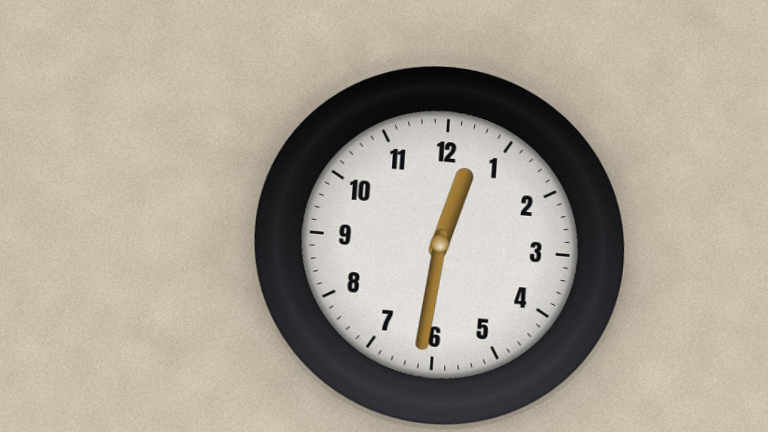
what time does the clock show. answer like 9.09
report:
12.31
